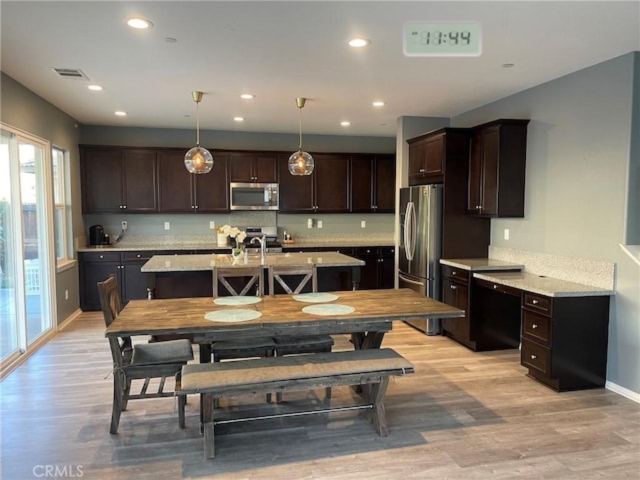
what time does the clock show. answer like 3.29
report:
11.44
